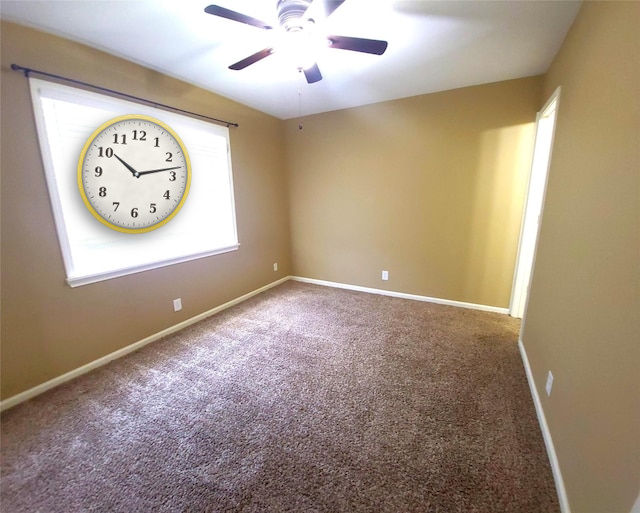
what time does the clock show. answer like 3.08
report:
10.13
